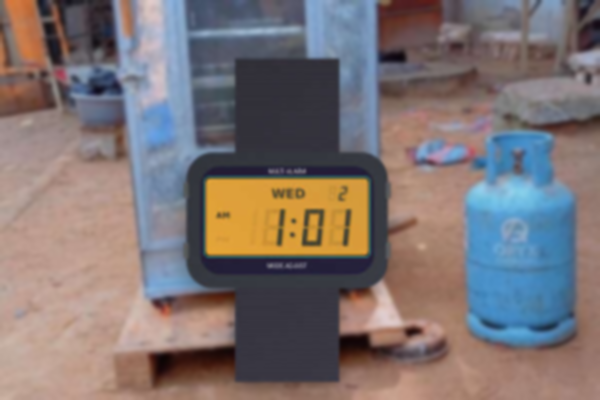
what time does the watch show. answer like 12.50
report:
1.01
